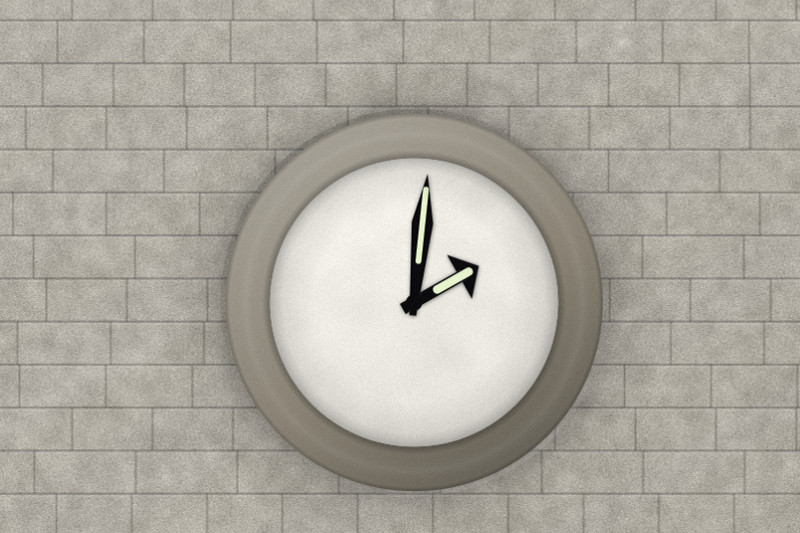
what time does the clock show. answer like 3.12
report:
2.01
